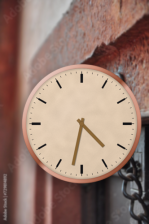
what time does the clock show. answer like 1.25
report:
4.32
